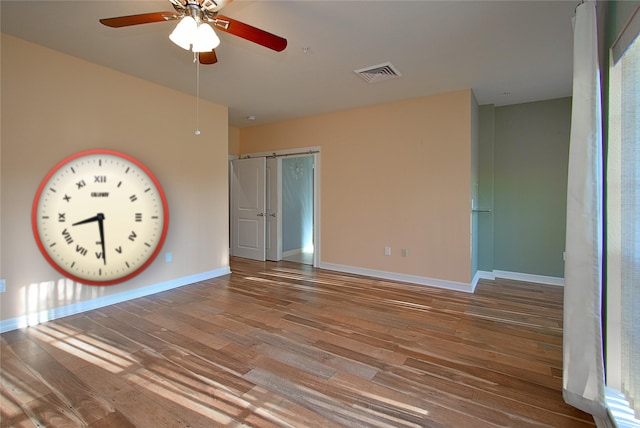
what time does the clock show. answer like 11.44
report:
8.29
